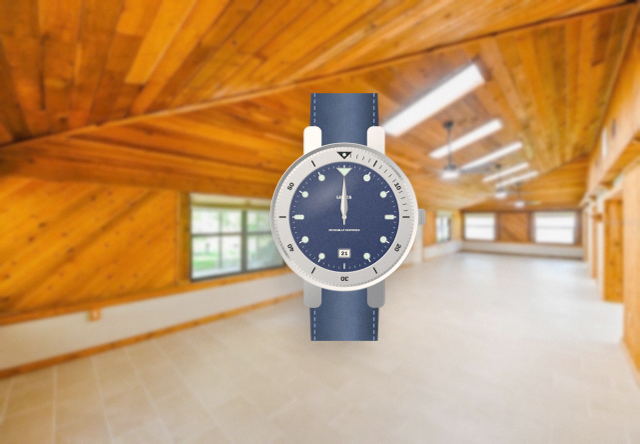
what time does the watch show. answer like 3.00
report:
12.00
